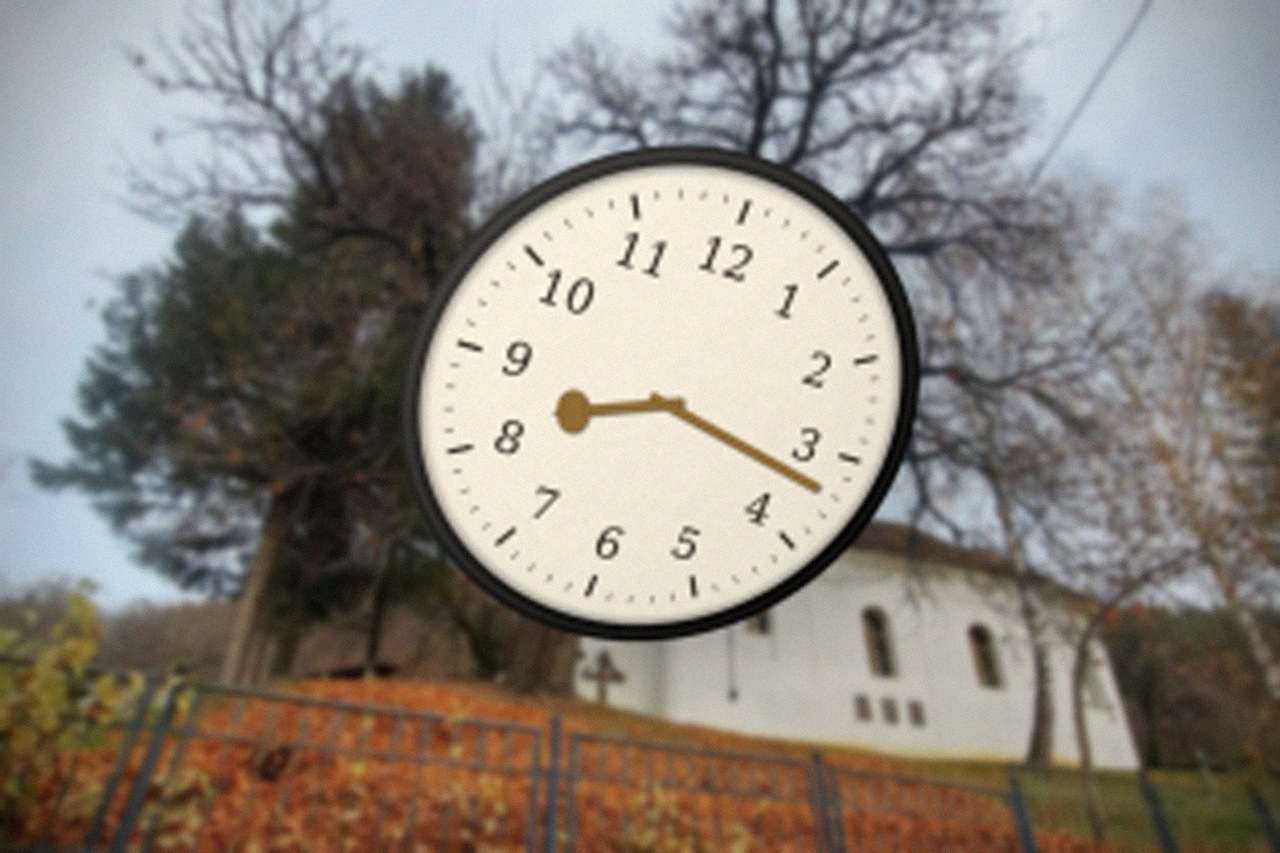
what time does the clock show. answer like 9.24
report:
8.17
